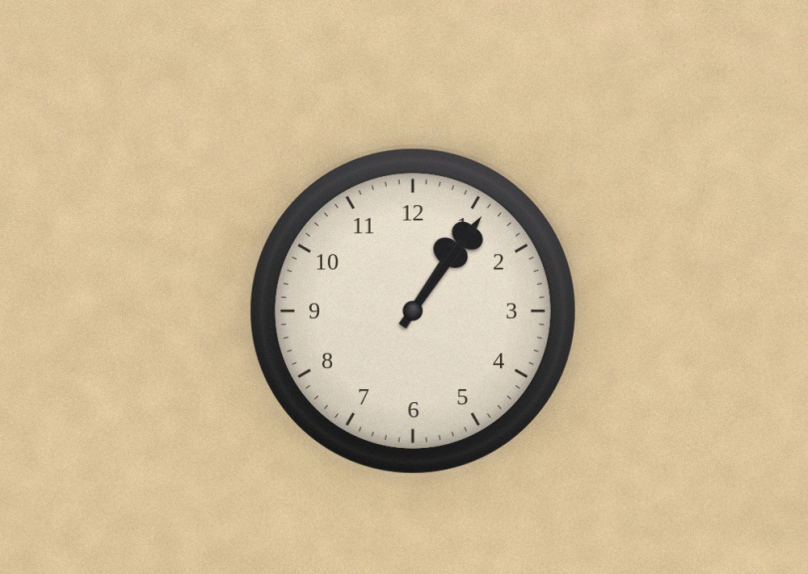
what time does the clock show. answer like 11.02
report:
1.06
